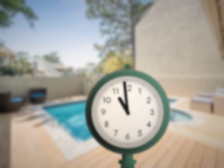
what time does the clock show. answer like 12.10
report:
10.59
